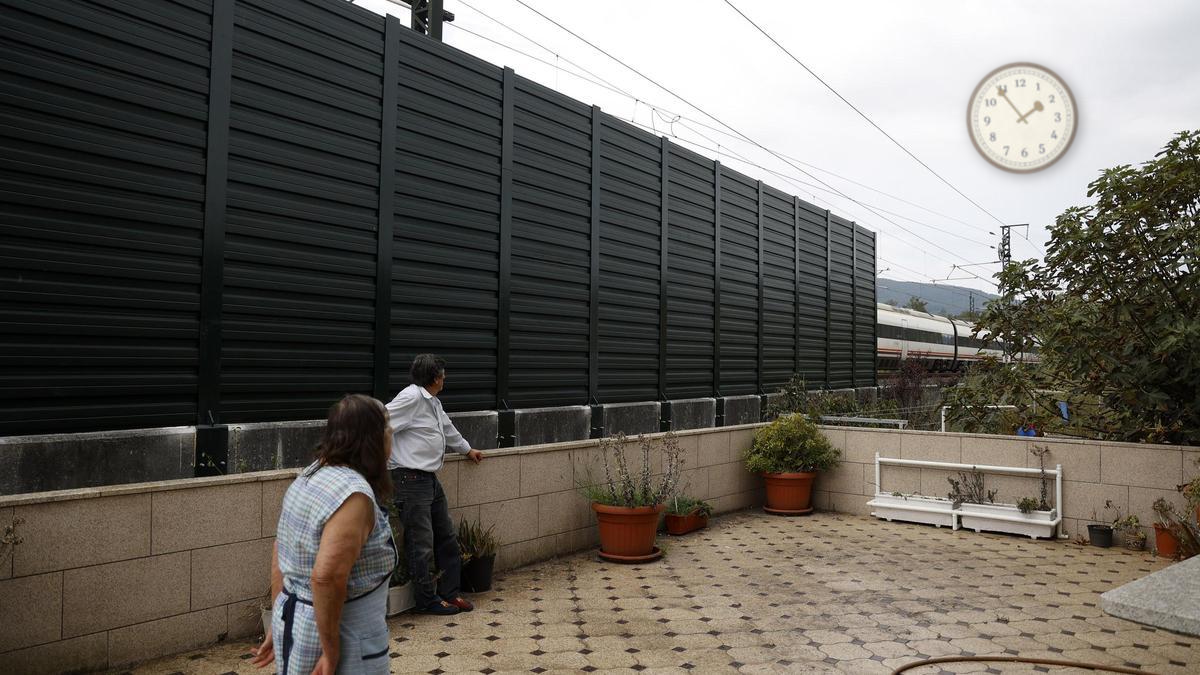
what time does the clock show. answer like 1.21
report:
1.54
